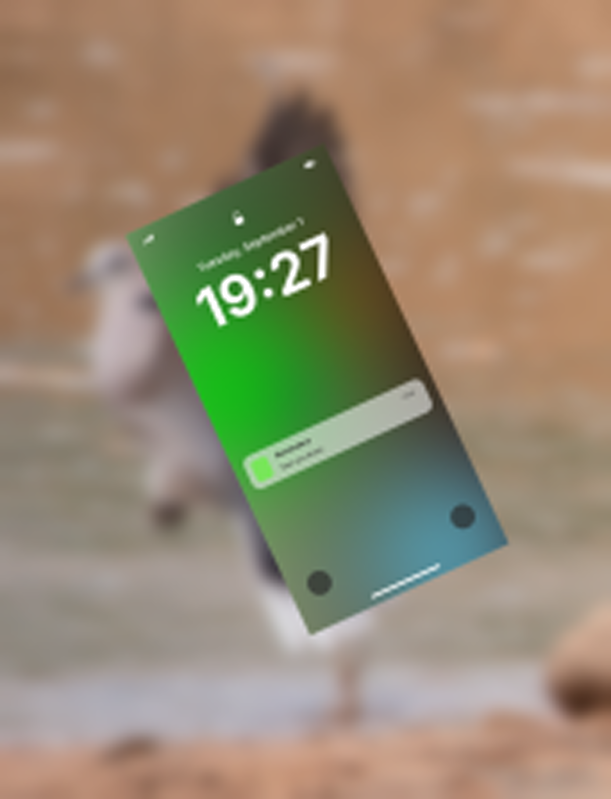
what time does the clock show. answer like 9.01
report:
19.27
